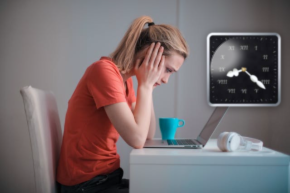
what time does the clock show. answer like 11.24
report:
8.22
